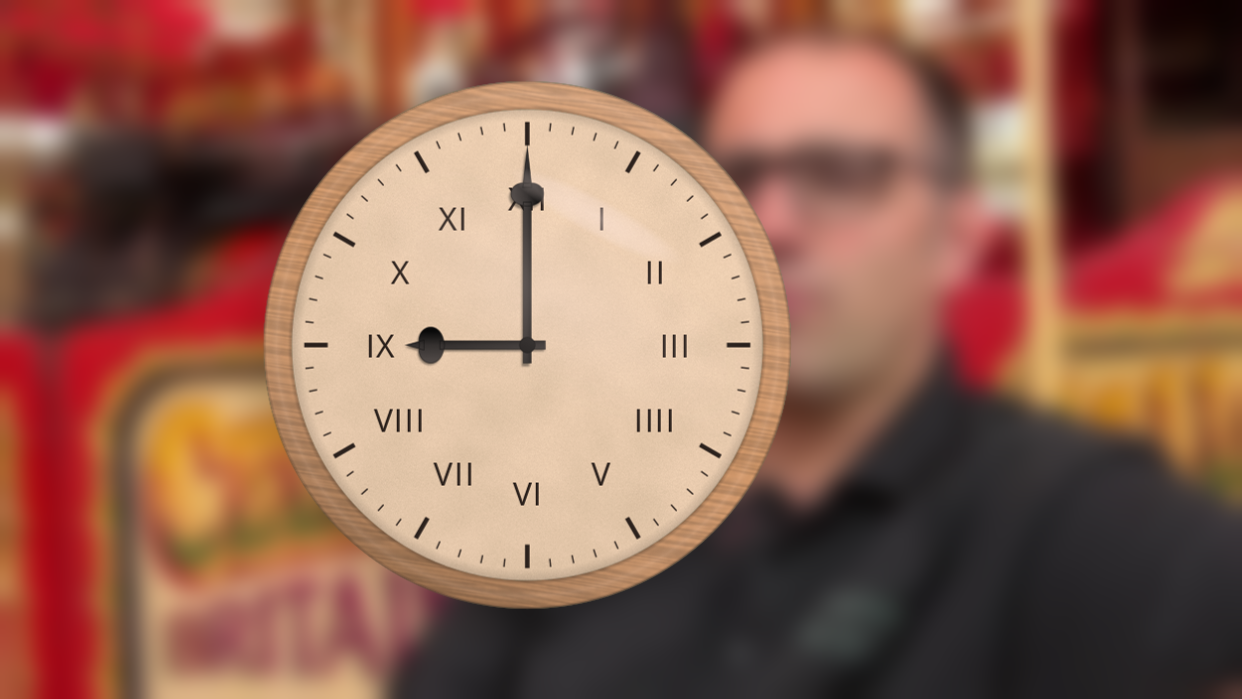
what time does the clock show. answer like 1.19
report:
9.00
